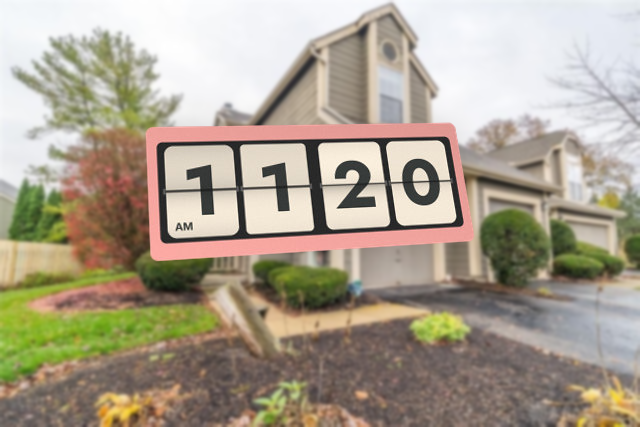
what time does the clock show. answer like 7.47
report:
11.20
